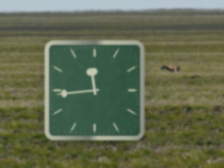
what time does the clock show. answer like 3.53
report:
11.44
